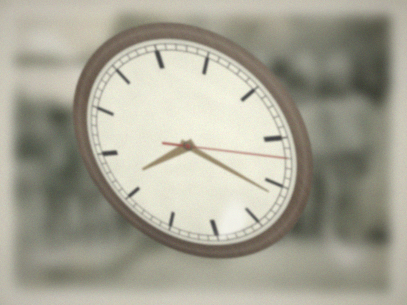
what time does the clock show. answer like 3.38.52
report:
8.21.17
